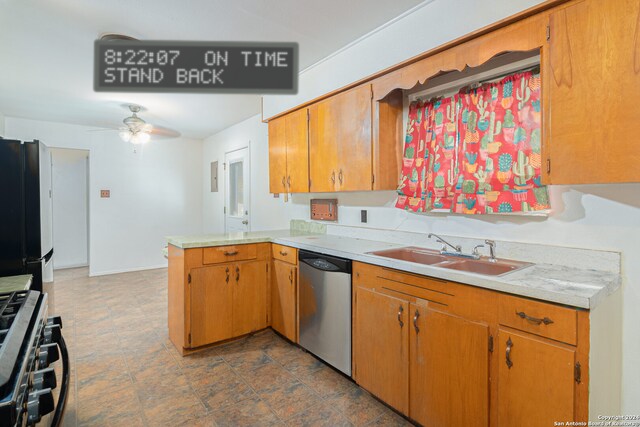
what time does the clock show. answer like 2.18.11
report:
8.22.07
